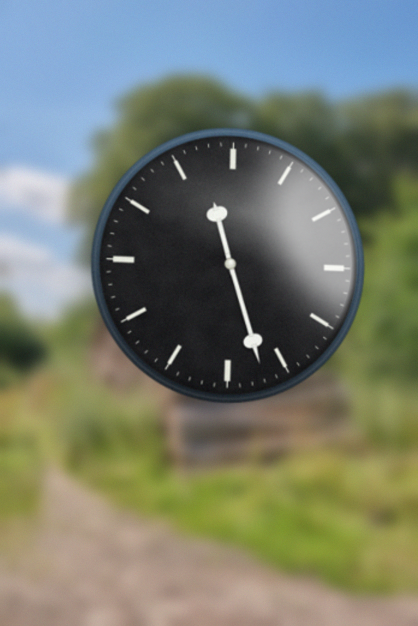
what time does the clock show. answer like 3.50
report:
11.27
